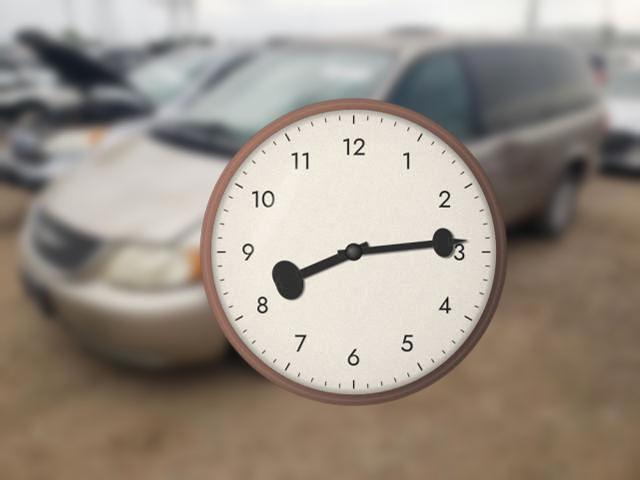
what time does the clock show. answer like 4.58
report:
8.14
